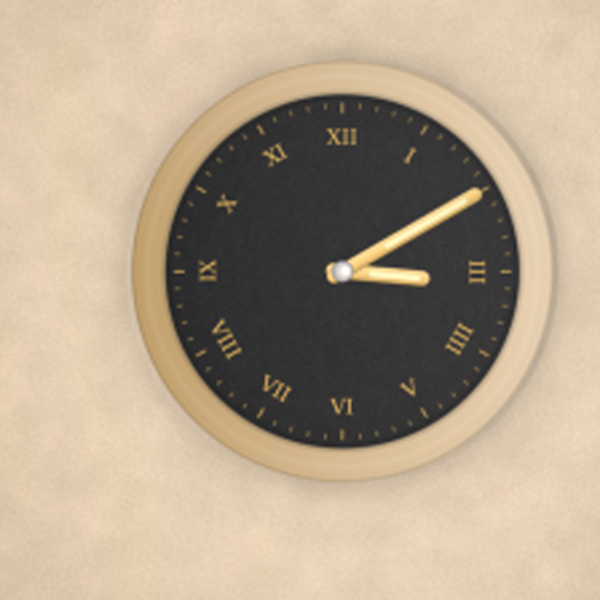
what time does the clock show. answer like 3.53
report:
3.10
